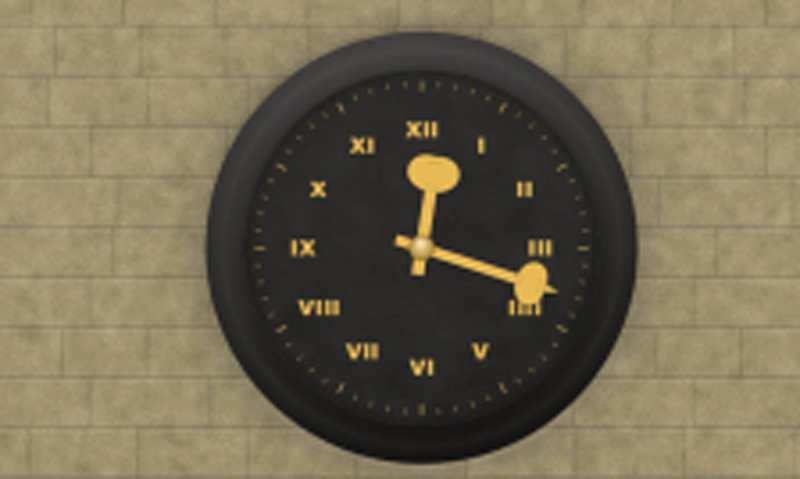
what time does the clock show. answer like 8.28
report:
12.18
